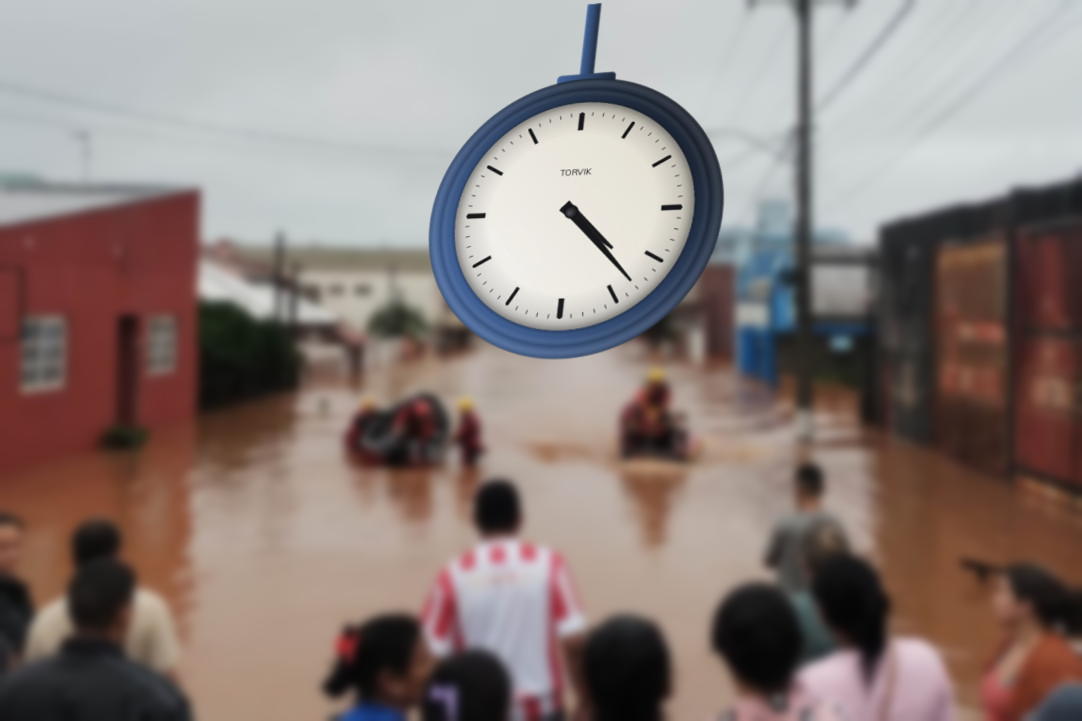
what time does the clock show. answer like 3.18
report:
4.23
